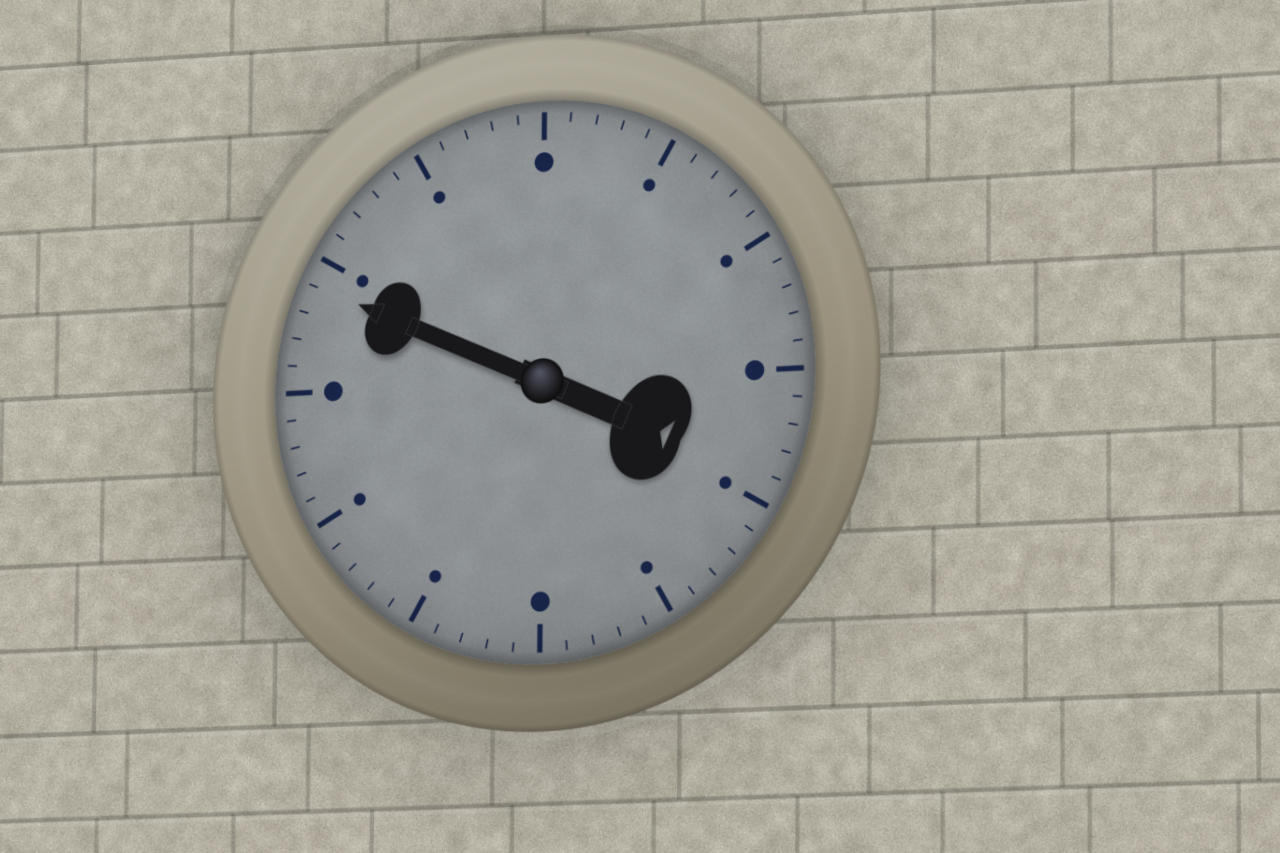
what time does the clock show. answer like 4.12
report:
3.49
